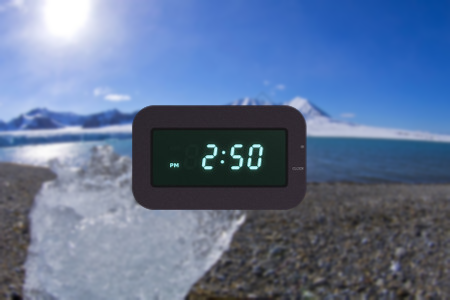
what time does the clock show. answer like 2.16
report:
2.50
